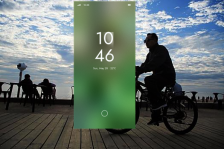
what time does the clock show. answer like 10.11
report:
10.46
